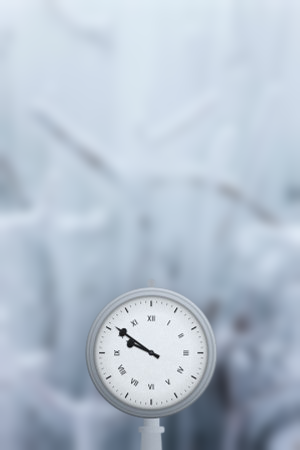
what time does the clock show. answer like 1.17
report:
9.51
